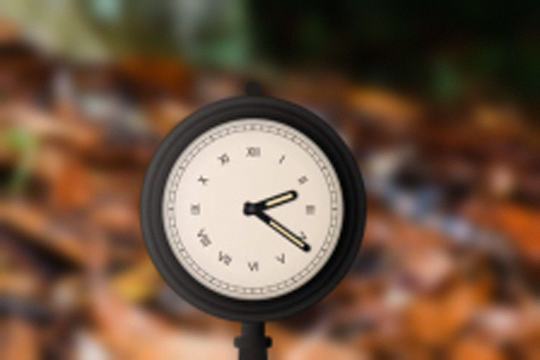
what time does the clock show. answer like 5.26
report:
2.21
